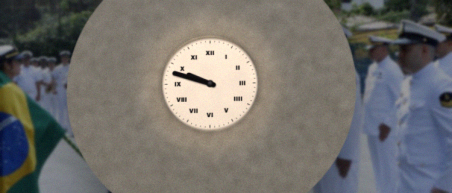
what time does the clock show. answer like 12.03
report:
9.48
